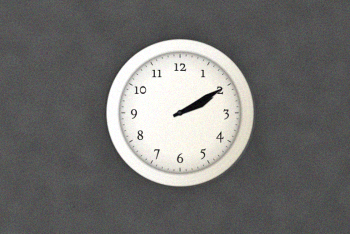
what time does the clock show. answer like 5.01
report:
2.10
